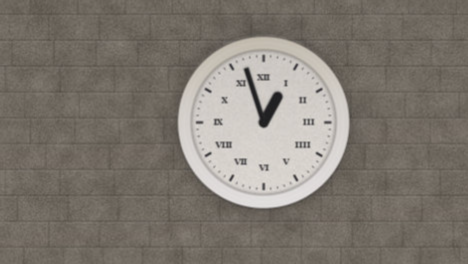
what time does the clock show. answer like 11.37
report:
12.57
